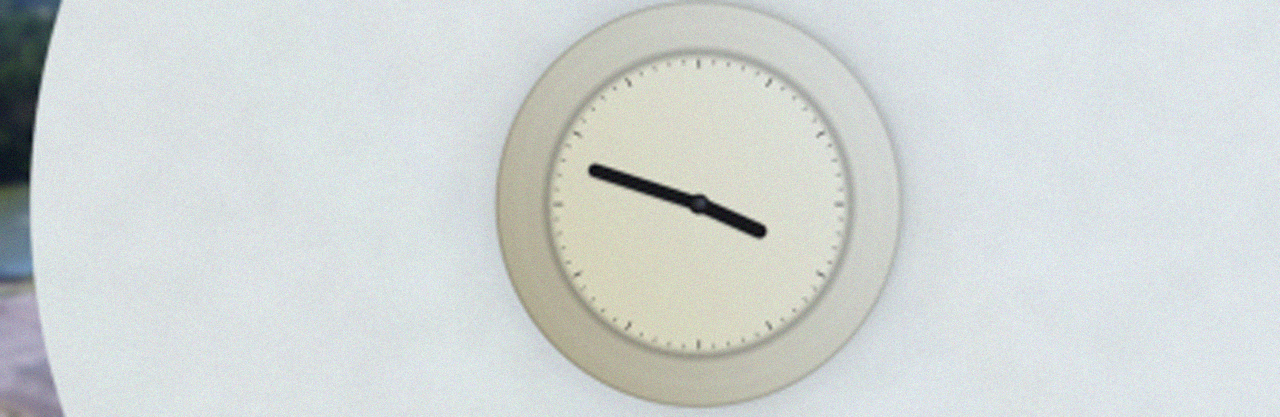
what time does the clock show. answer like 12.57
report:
3.48
